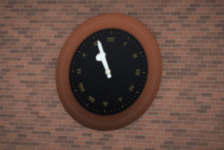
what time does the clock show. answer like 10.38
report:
10.56
